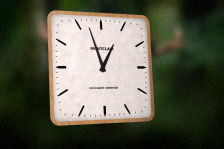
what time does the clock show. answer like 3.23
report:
12.57
